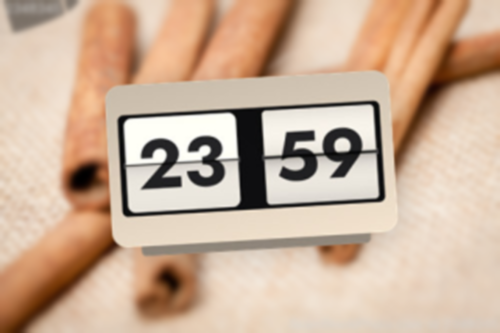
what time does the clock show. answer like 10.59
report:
23.59
